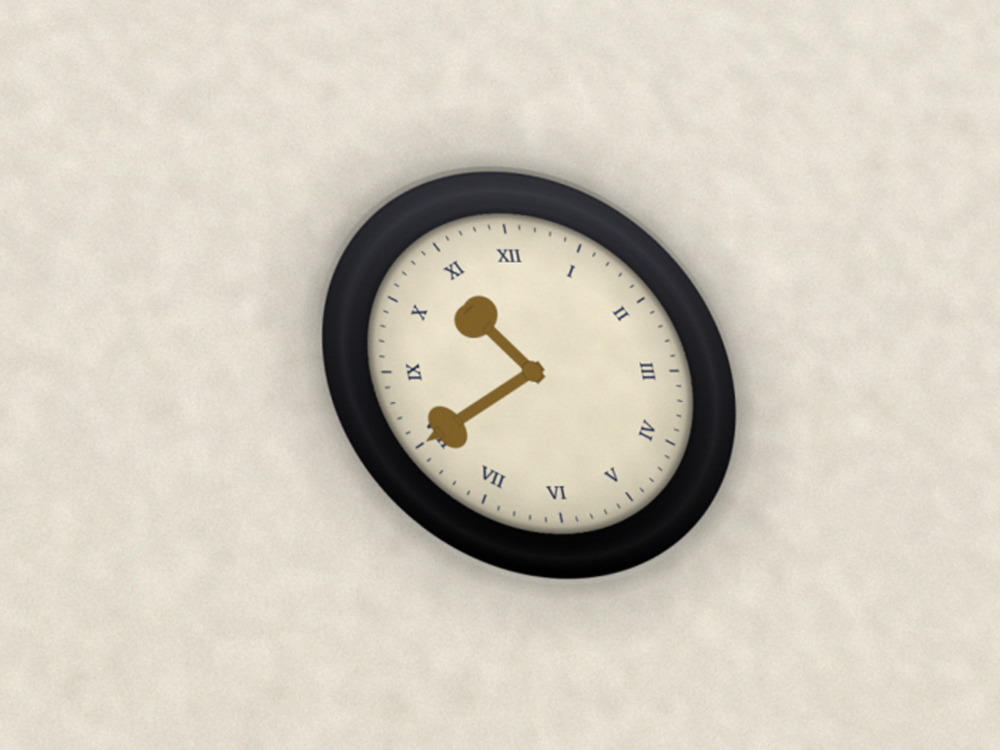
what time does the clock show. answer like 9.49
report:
10.40
